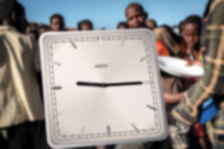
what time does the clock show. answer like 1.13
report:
9.15
